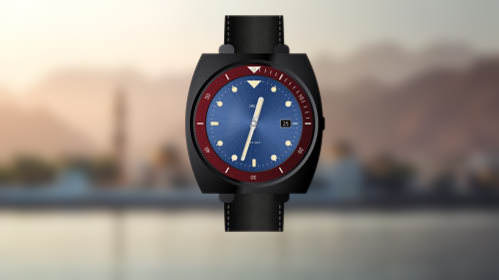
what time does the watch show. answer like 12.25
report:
12.33
